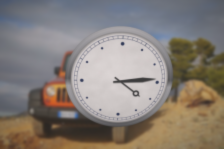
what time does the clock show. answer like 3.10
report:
4.14
